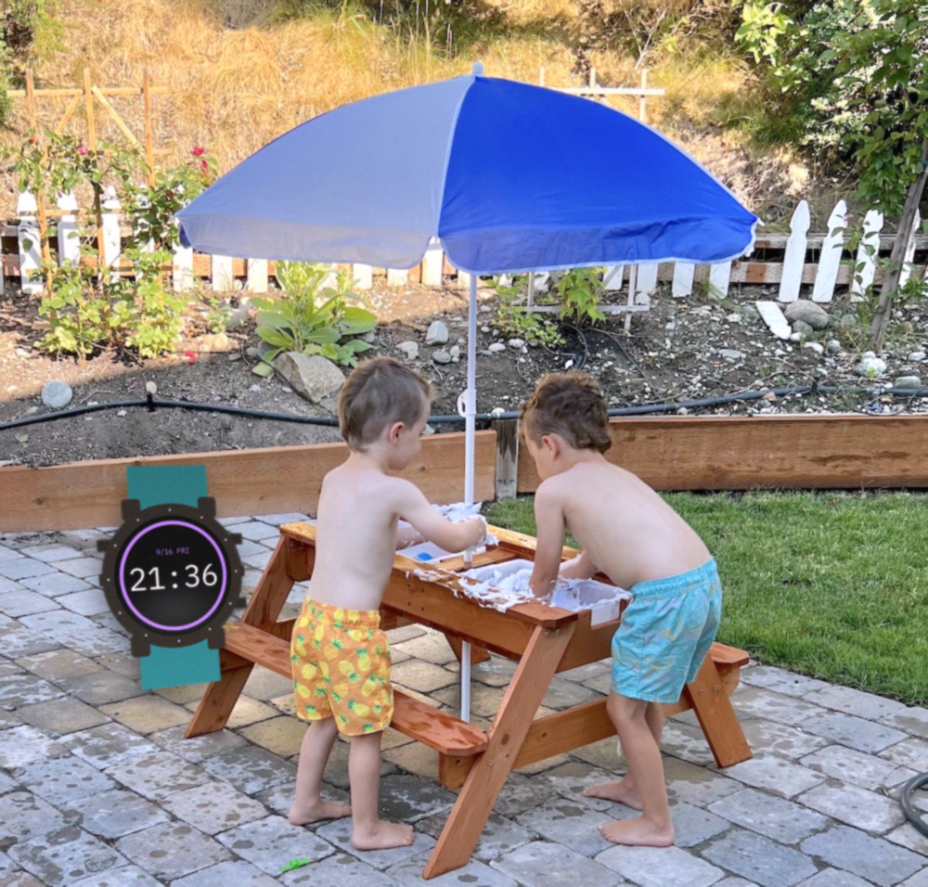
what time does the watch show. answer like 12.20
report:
21.36
